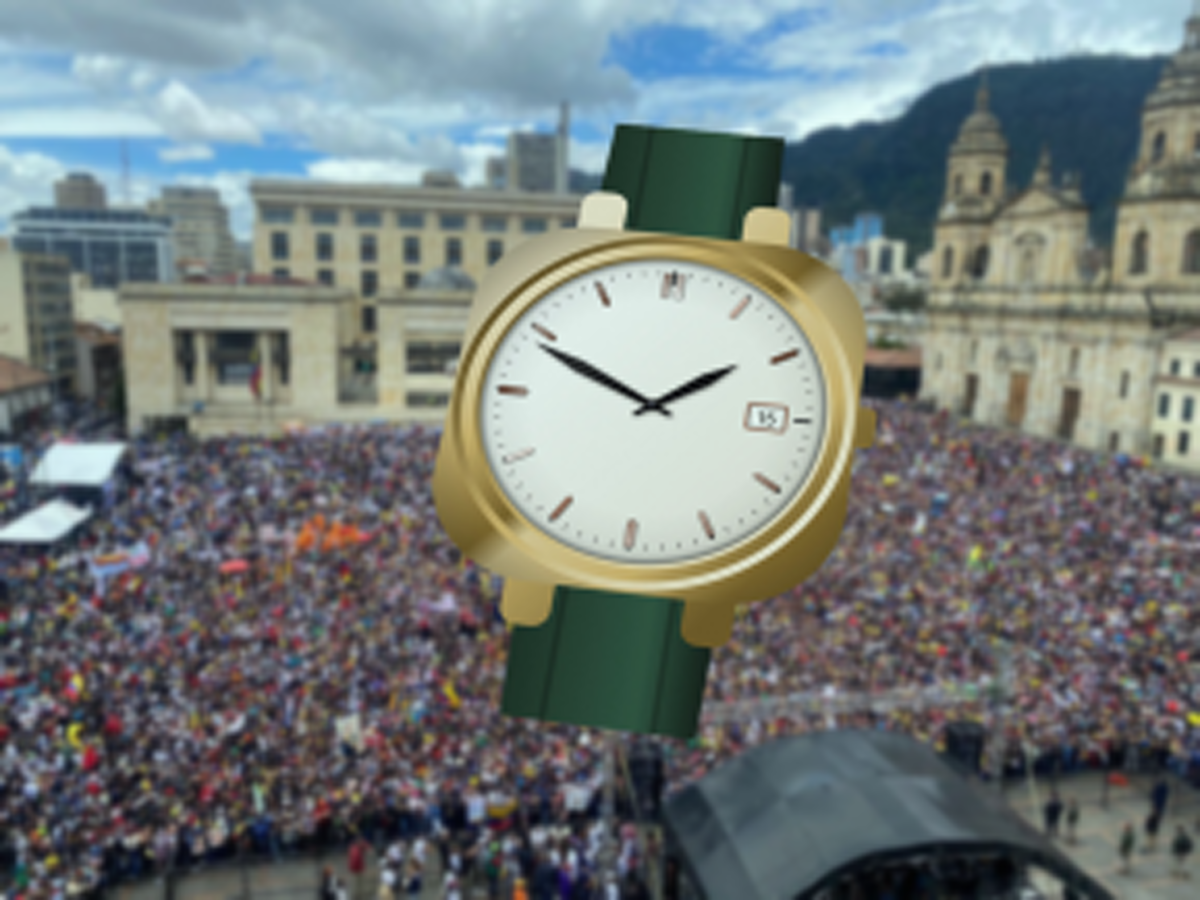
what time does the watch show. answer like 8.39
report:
1.49
